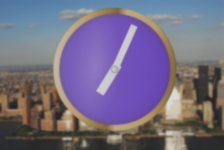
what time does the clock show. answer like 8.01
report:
7.04
